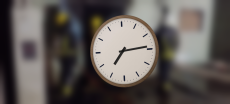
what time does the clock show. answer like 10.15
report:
7.14
